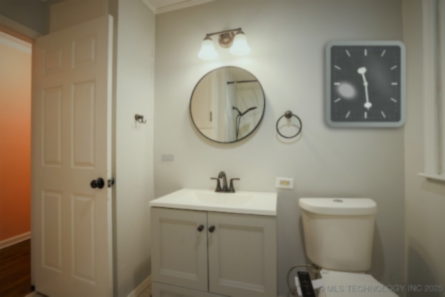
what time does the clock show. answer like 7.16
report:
11.29
